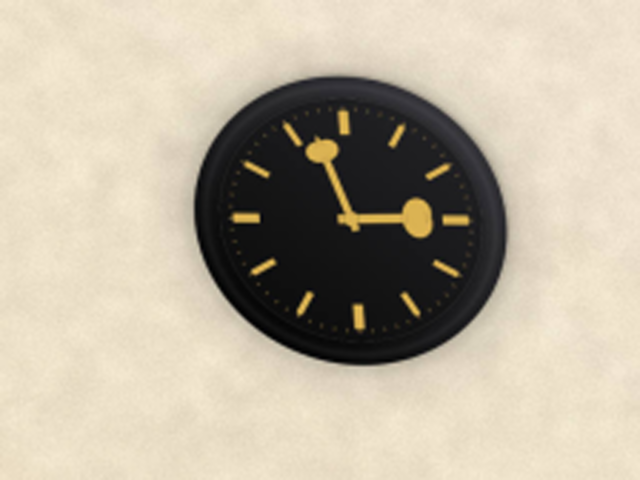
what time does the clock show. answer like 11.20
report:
2.57
